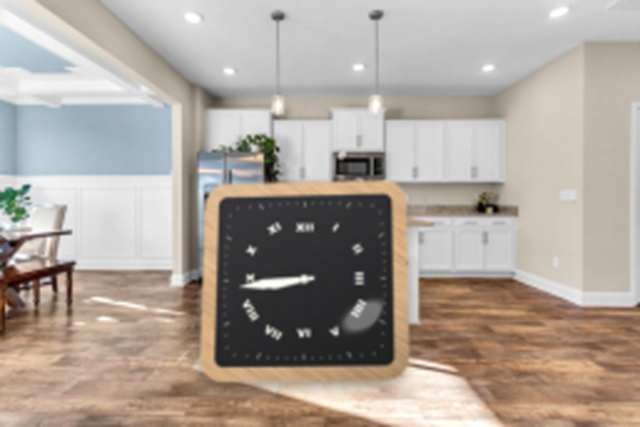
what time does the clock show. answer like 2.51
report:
8.44
